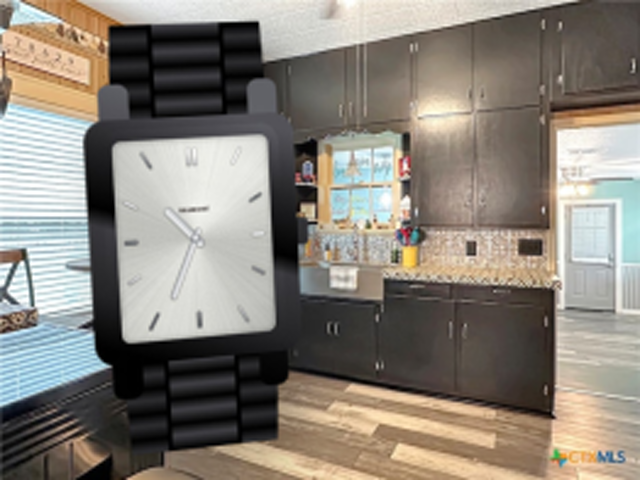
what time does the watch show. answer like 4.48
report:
10.34
